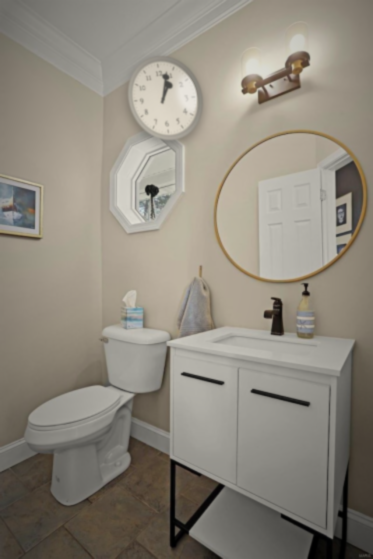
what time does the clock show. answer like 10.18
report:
1.03
